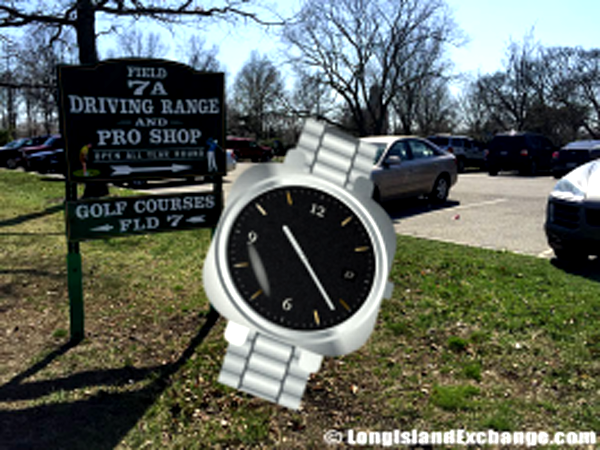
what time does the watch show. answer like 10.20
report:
10.22
